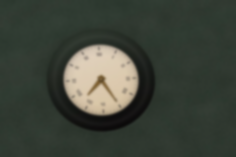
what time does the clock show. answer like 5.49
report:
7.25
